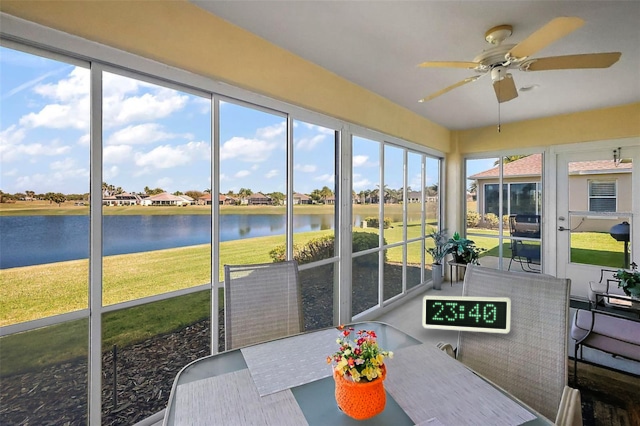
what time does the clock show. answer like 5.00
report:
23.40
